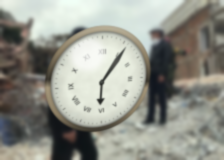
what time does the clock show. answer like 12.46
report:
6.06
